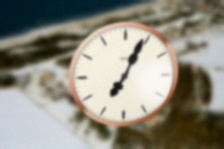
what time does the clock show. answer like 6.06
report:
7.04
